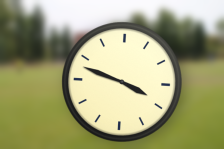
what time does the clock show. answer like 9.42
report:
3.48
